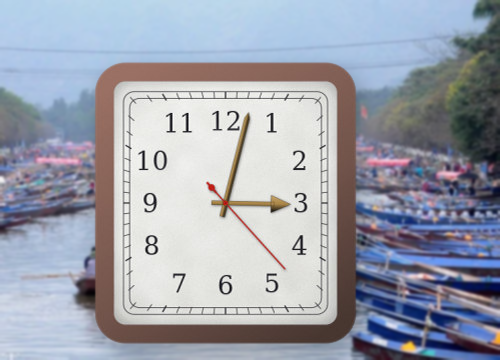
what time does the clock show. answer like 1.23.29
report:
3.02.23
